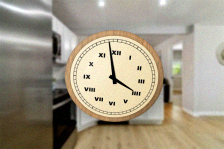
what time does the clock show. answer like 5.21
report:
3.58
